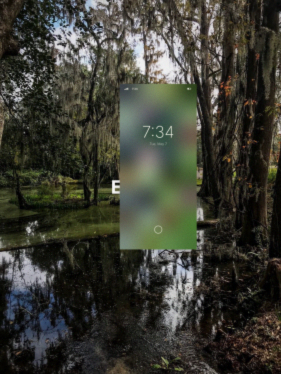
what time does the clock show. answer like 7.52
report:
7.34
